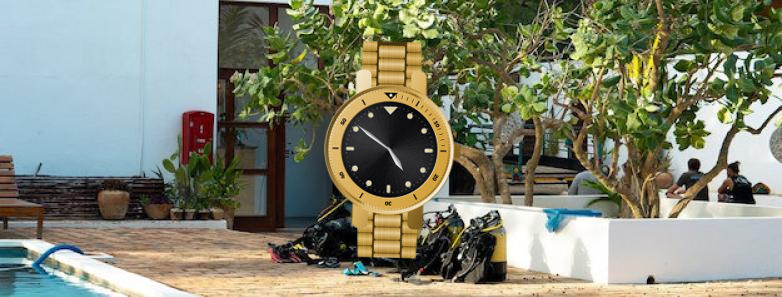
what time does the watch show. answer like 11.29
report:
4.51
